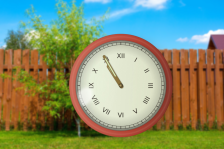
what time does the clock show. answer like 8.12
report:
10.55
